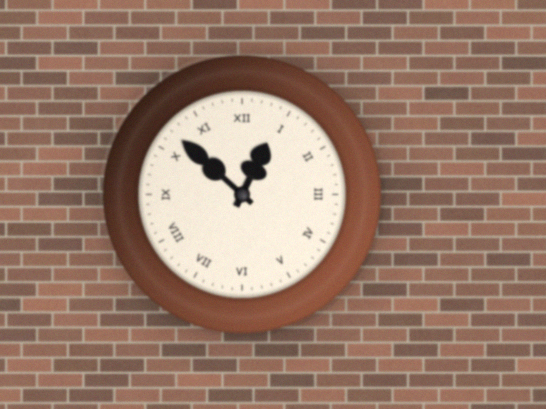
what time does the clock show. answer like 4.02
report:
12.52
